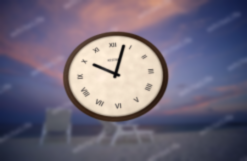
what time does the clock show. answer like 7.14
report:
10.03
